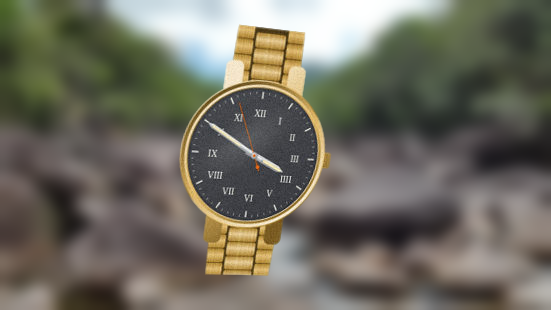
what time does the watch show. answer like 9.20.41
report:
3.49.56
